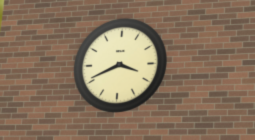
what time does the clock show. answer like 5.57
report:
3.41
